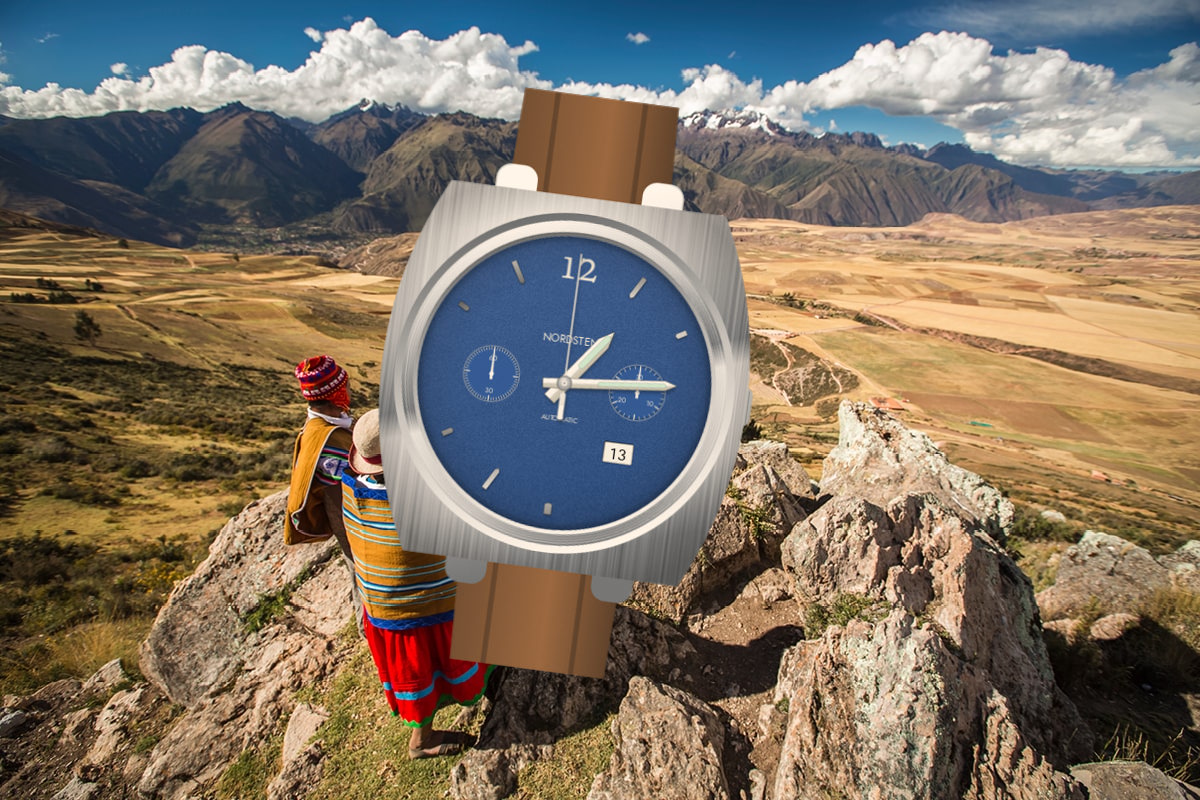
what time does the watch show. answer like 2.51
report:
1.14
